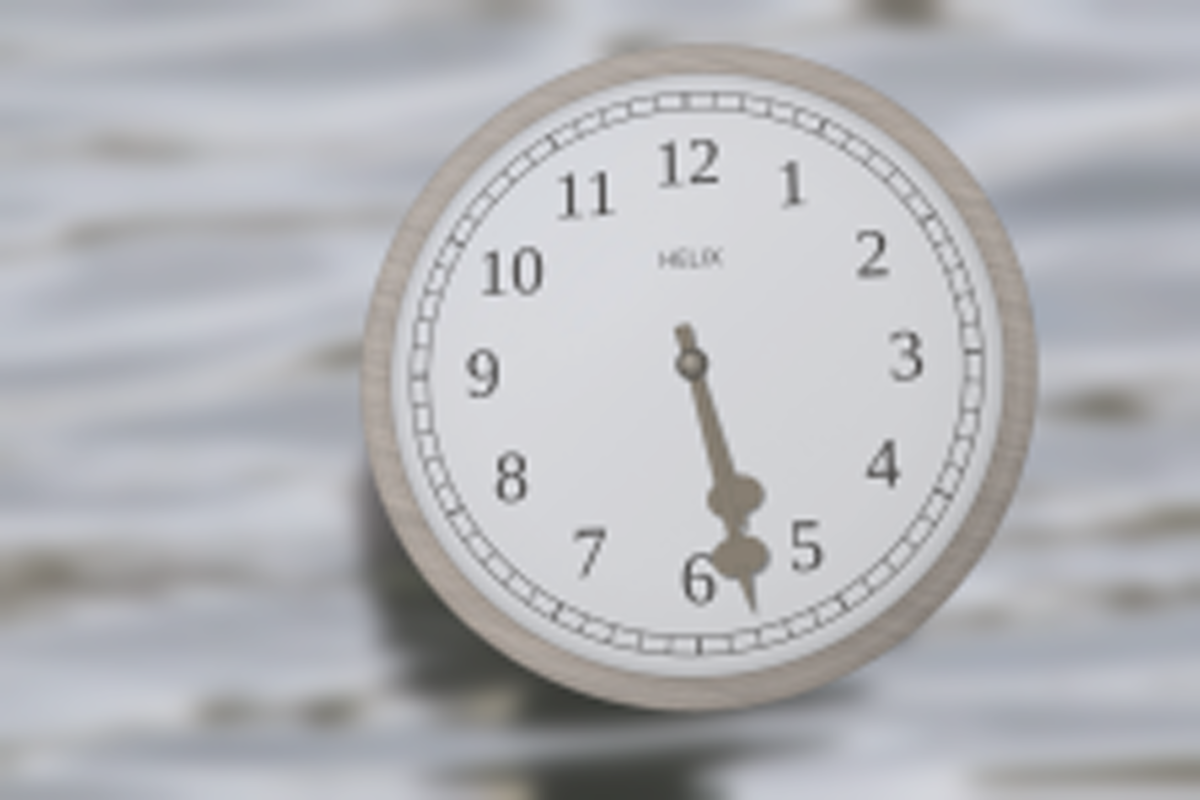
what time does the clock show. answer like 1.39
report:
5.28
